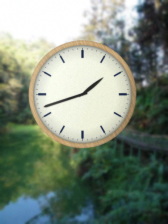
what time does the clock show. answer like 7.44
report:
1.42
